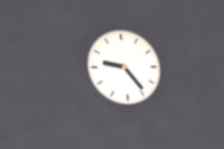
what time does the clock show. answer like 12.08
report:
9.24
